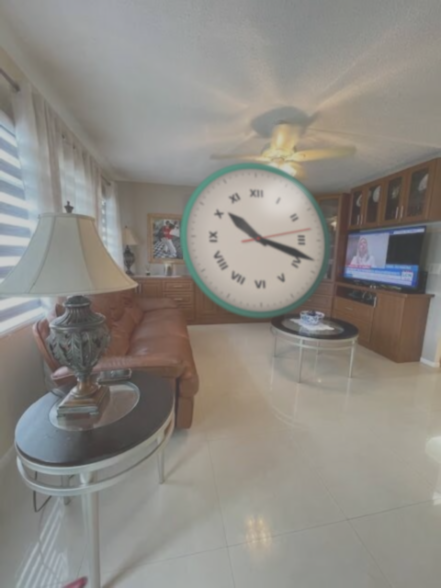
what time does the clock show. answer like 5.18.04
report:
10.18.13
